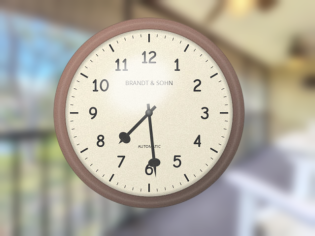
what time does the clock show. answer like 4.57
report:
7.29
